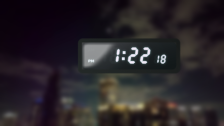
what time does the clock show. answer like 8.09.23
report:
1.22.18
